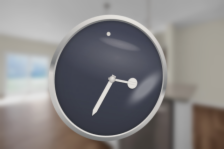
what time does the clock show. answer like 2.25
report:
3.36
